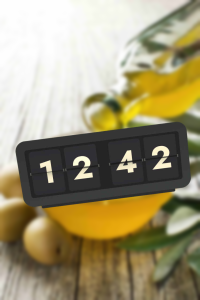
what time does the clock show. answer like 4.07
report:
12.42
